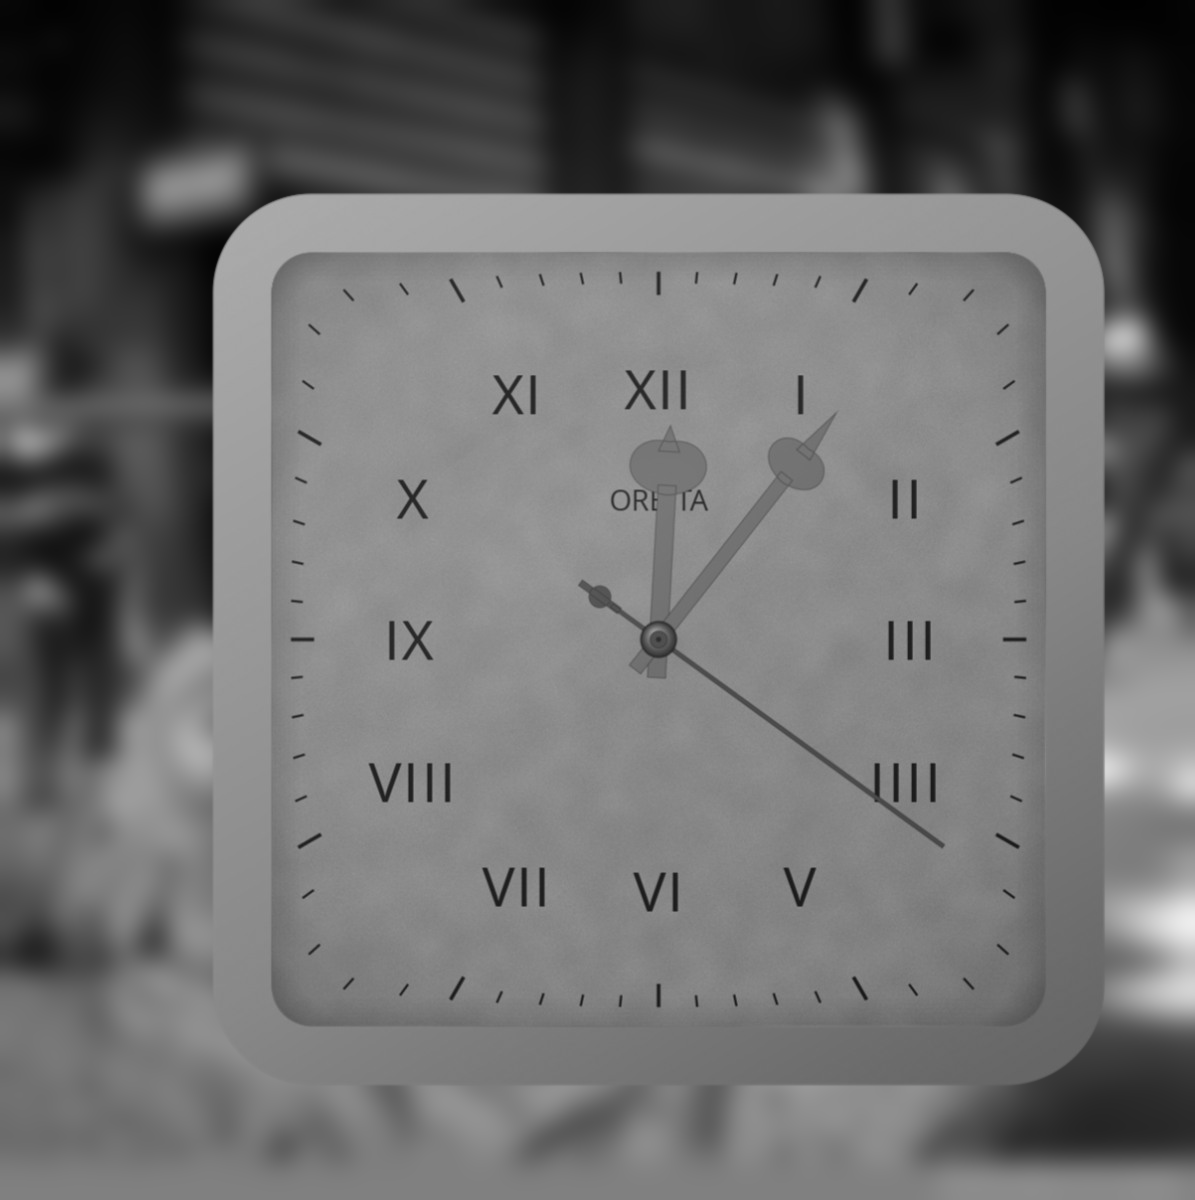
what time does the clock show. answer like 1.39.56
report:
12.06.21
